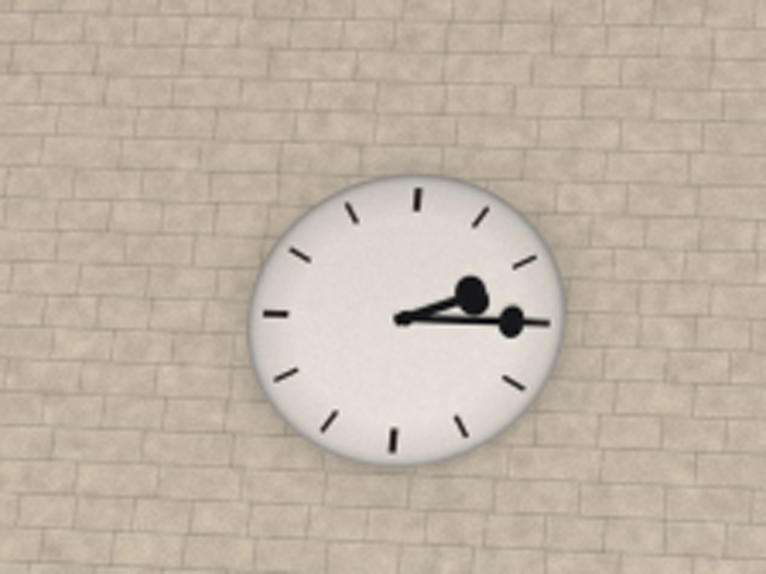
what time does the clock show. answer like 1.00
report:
2.15
